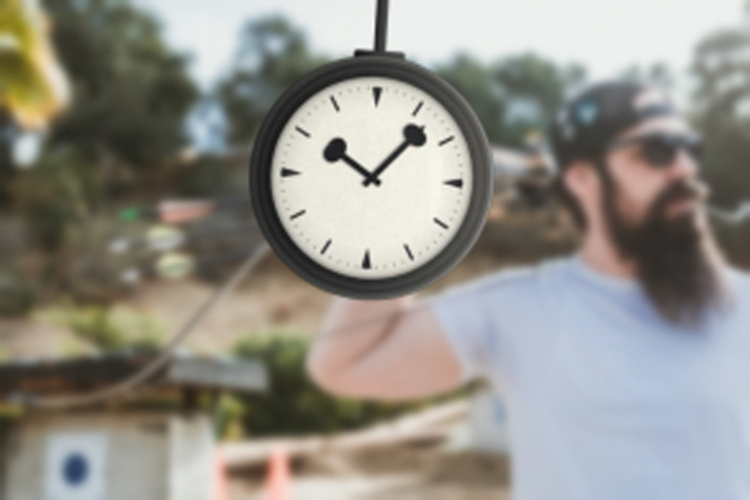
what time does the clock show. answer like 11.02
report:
10.07
